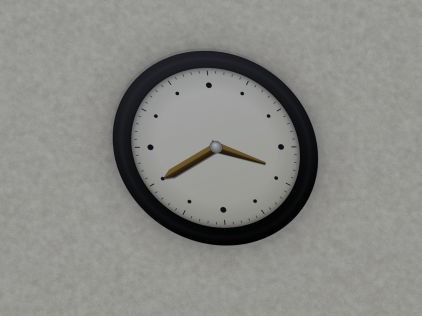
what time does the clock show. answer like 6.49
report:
3.40
